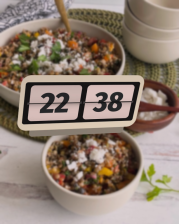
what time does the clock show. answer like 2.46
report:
22.38
